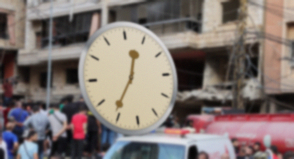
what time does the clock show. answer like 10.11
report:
12.36
